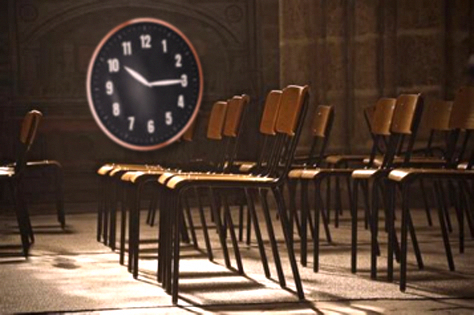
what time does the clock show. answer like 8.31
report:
10.15
